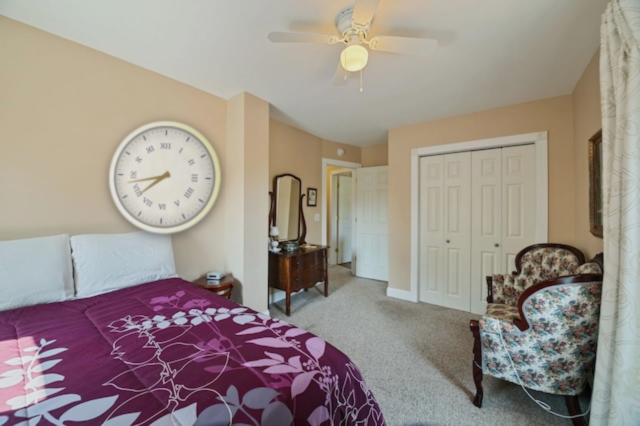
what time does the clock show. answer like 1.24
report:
7.43
